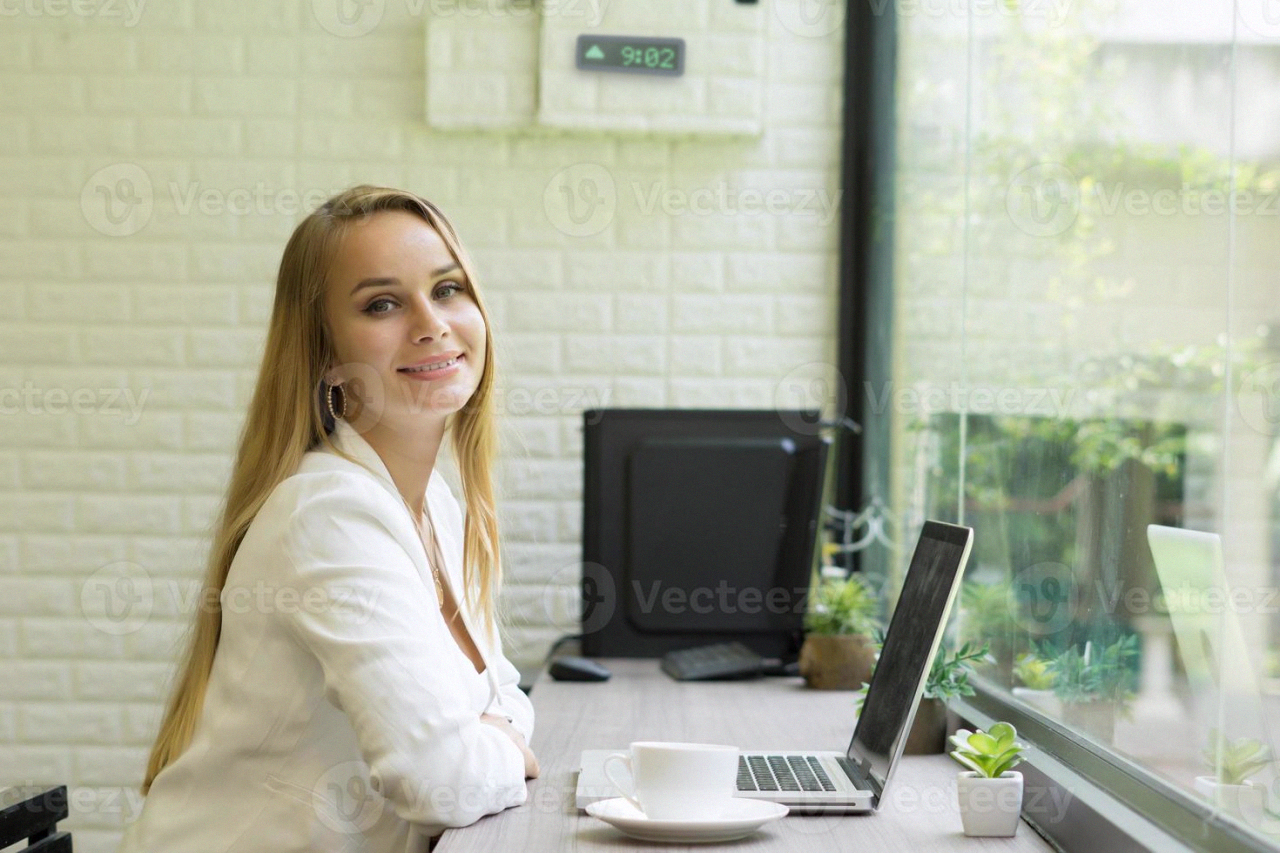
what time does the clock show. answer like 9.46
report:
9.02
